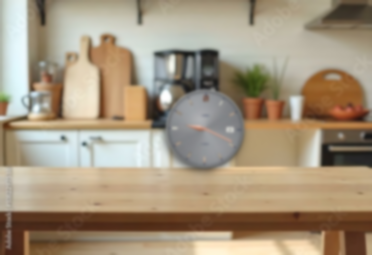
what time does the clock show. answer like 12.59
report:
9.19
